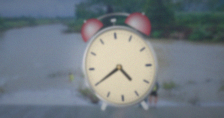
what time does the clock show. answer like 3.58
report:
4.40
